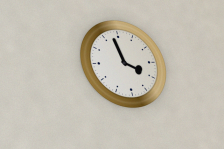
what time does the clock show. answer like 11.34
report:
3.58
